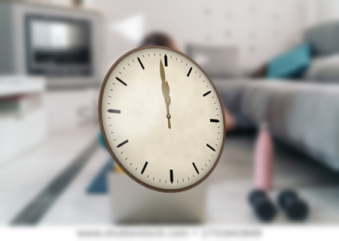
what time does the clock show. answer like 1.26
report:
11.59
